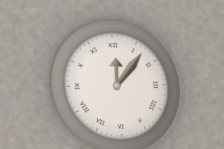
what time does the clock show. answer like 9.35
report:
12.07
